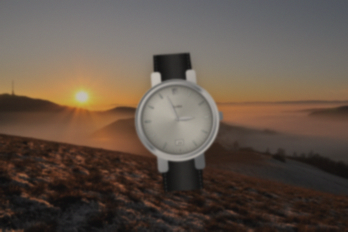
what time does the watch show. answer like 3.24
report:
2.57
